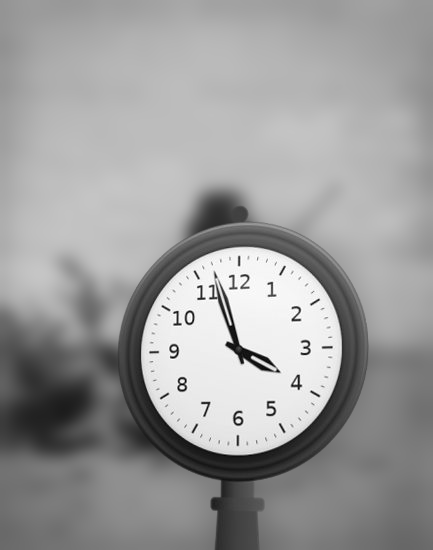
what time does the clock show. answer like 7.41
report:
3.57
